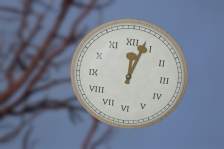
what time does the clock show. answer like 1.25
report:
12.03
